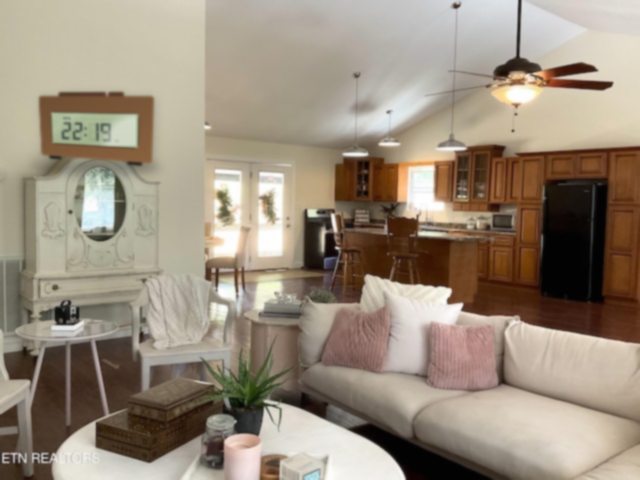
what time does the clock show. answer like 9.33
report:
22.19
